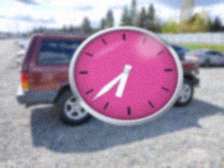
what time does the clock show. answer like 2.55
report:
6.38
